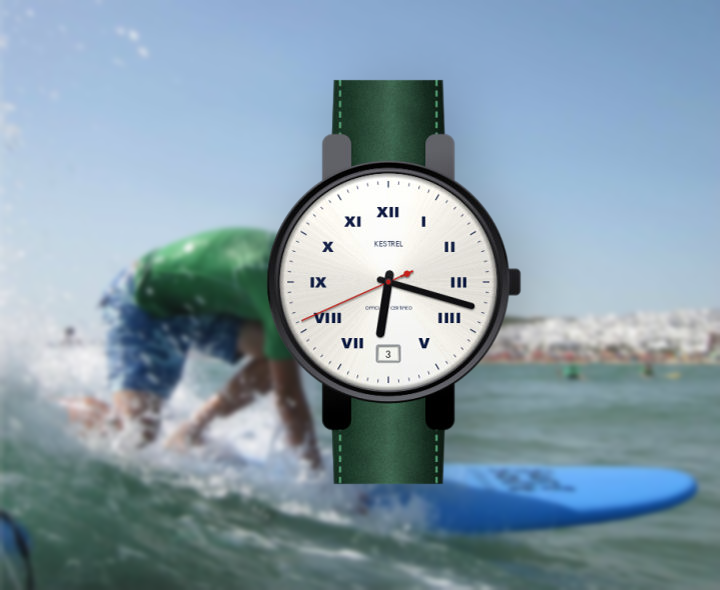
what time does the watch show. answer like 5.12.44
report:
6.17.41
